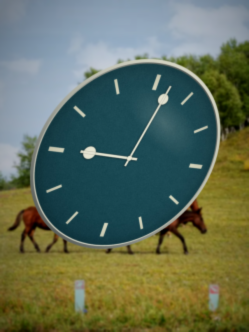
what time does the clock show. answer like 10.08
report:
9.02
